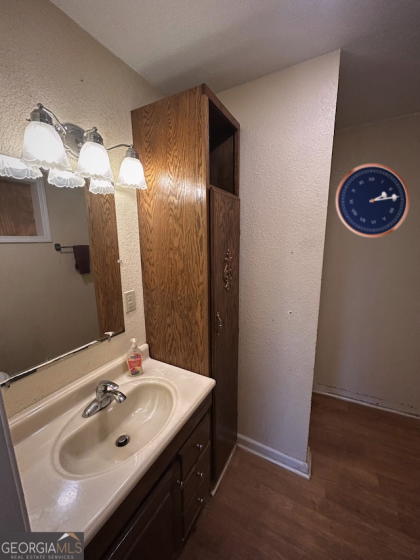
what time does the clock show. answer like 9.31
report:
2.14
